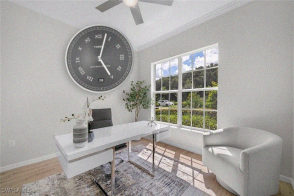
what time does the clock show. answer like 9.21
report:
5.03
